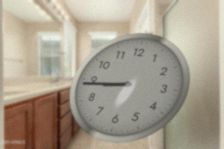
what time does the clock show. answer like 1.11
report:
8.44
